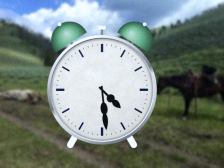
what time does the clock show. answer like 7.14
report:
4.29
